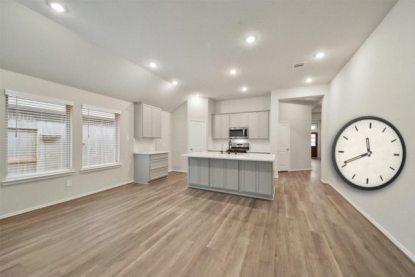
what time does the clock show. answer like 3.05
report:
11.41
